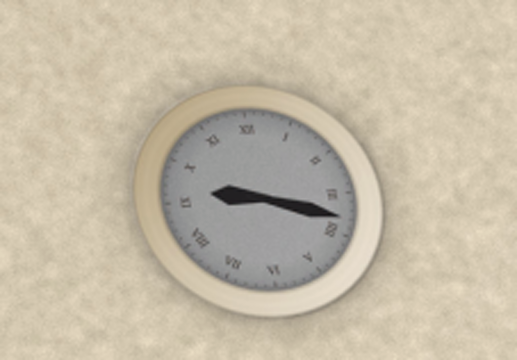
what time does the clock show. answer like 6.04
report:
9.18
